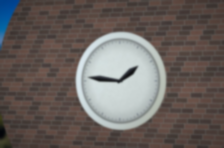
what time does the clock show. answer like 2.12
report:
1.46
